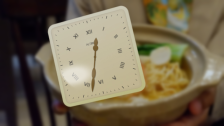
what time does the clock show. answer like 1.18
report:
12.33
